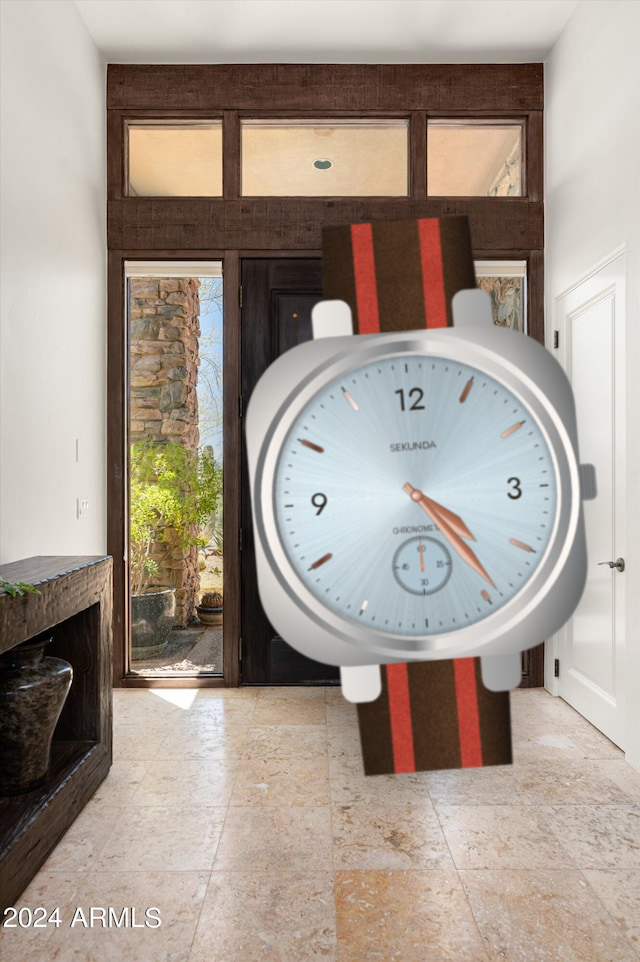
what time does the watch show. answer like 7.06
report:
4.24
